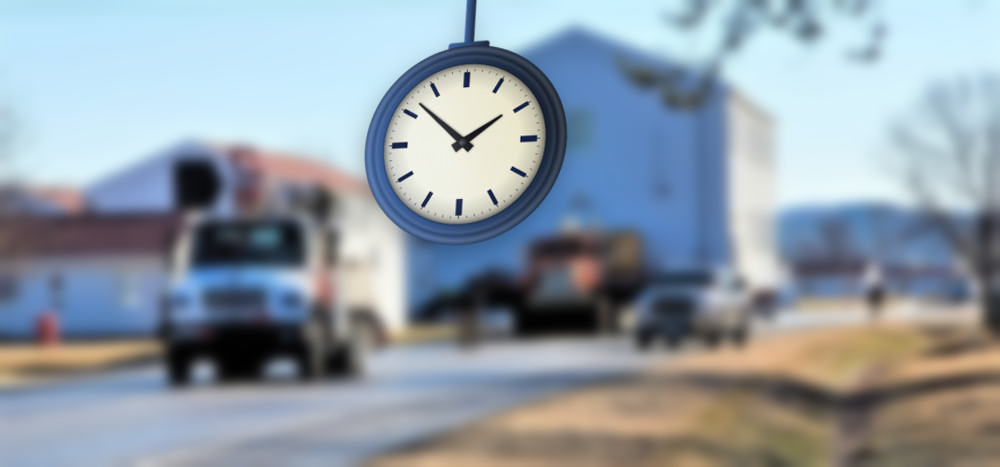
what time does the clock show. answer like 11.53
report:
1.52
